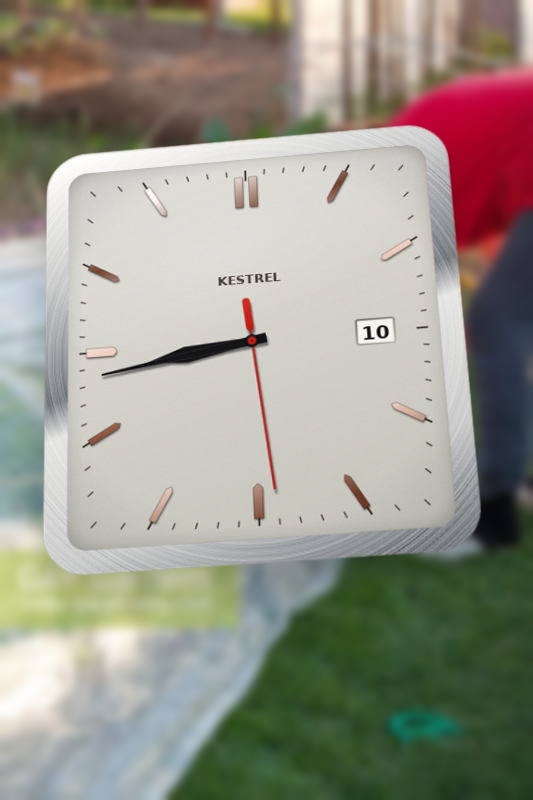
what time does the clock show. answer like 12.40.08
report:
8.43.29
